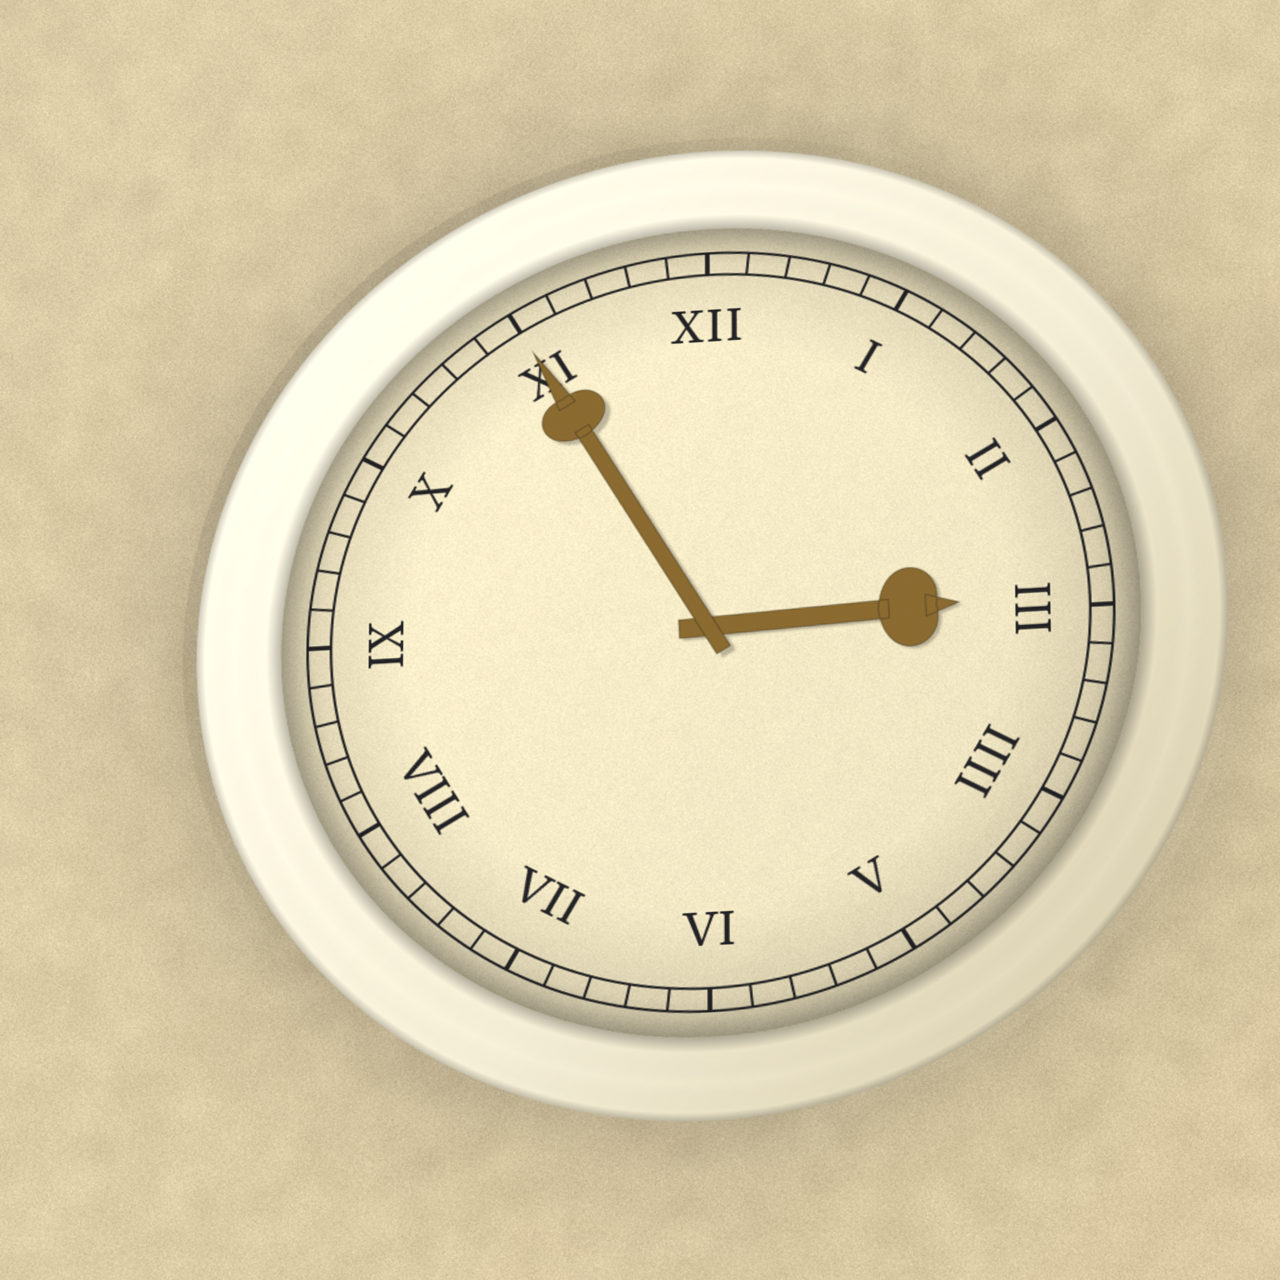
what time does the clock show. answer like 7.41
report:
2.55
